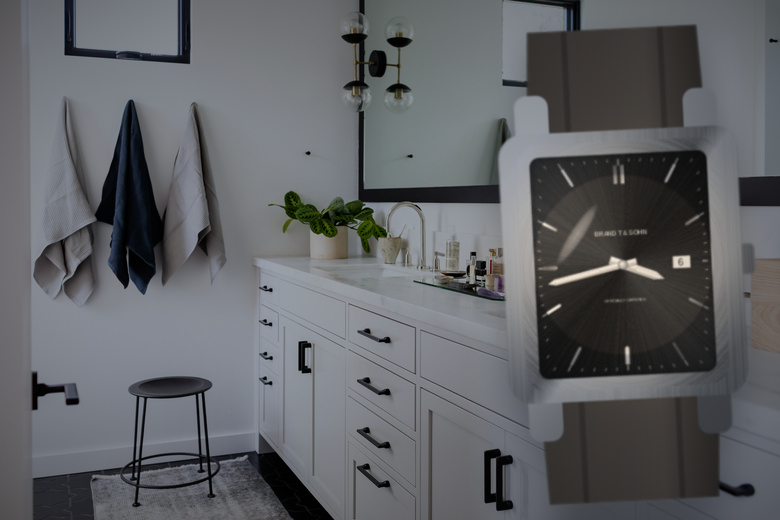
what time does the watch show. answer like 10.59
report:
3.43
